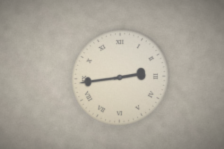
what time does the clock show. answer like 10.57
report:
2.44
